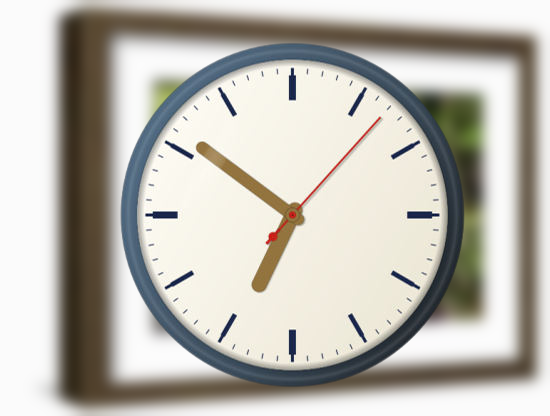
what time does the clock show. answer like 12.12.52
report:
6.51.07
